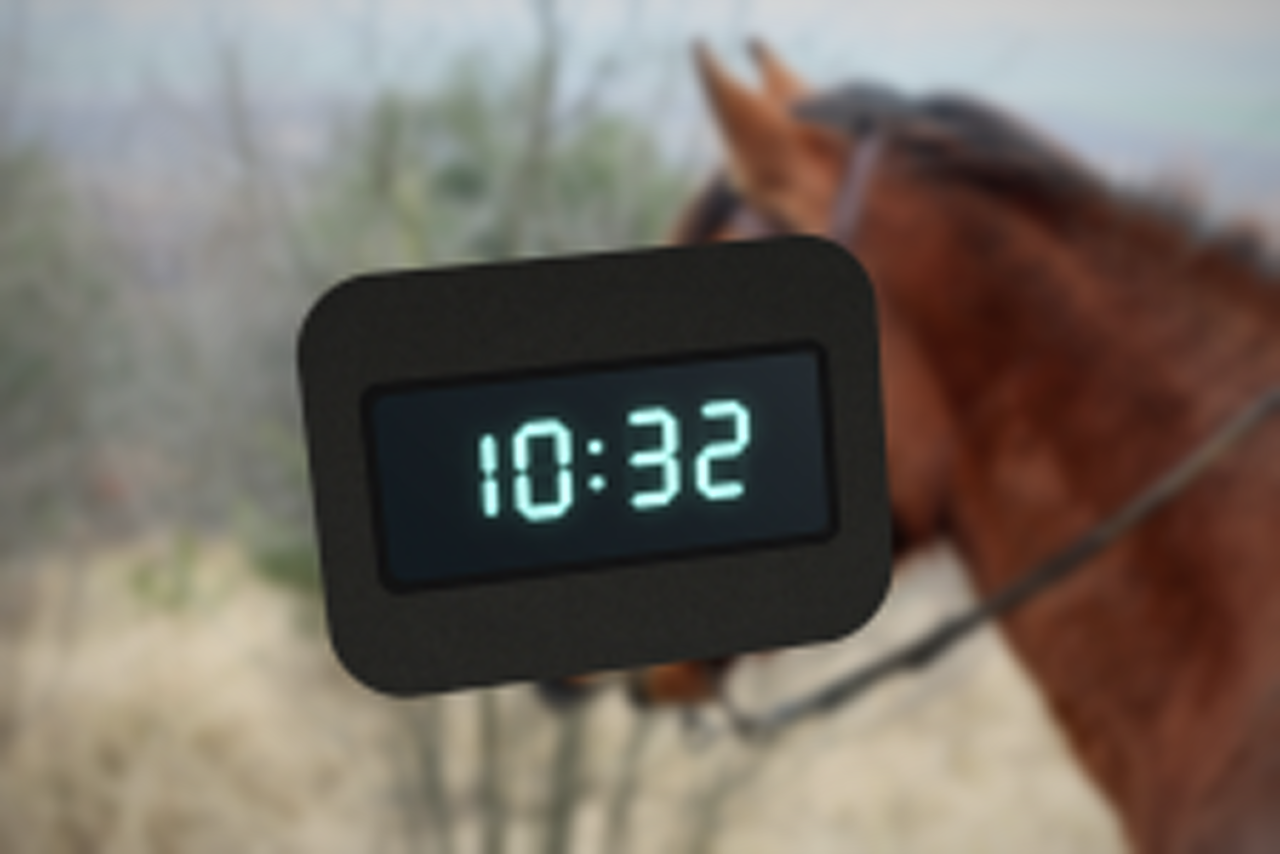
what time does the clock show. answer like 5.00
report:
10.32
